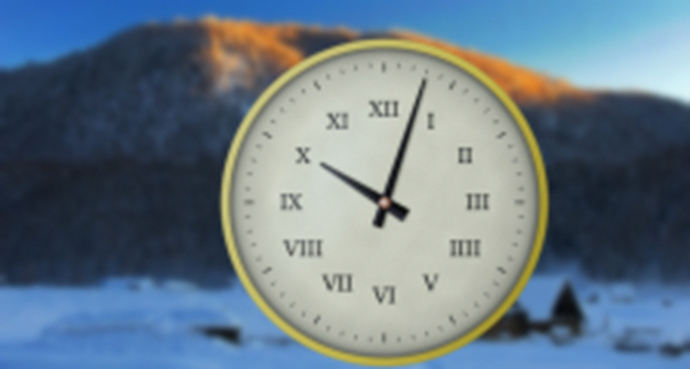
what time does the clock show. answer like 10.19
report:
10.03
